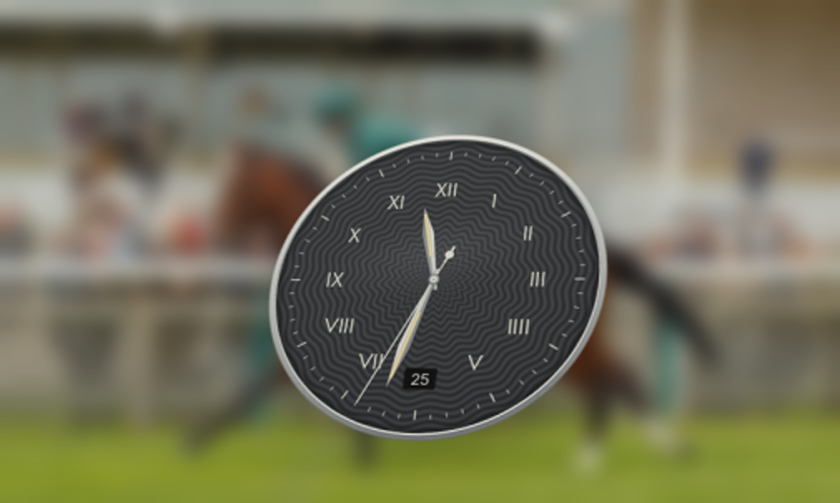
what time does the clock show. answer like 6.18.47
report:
11.32.34
